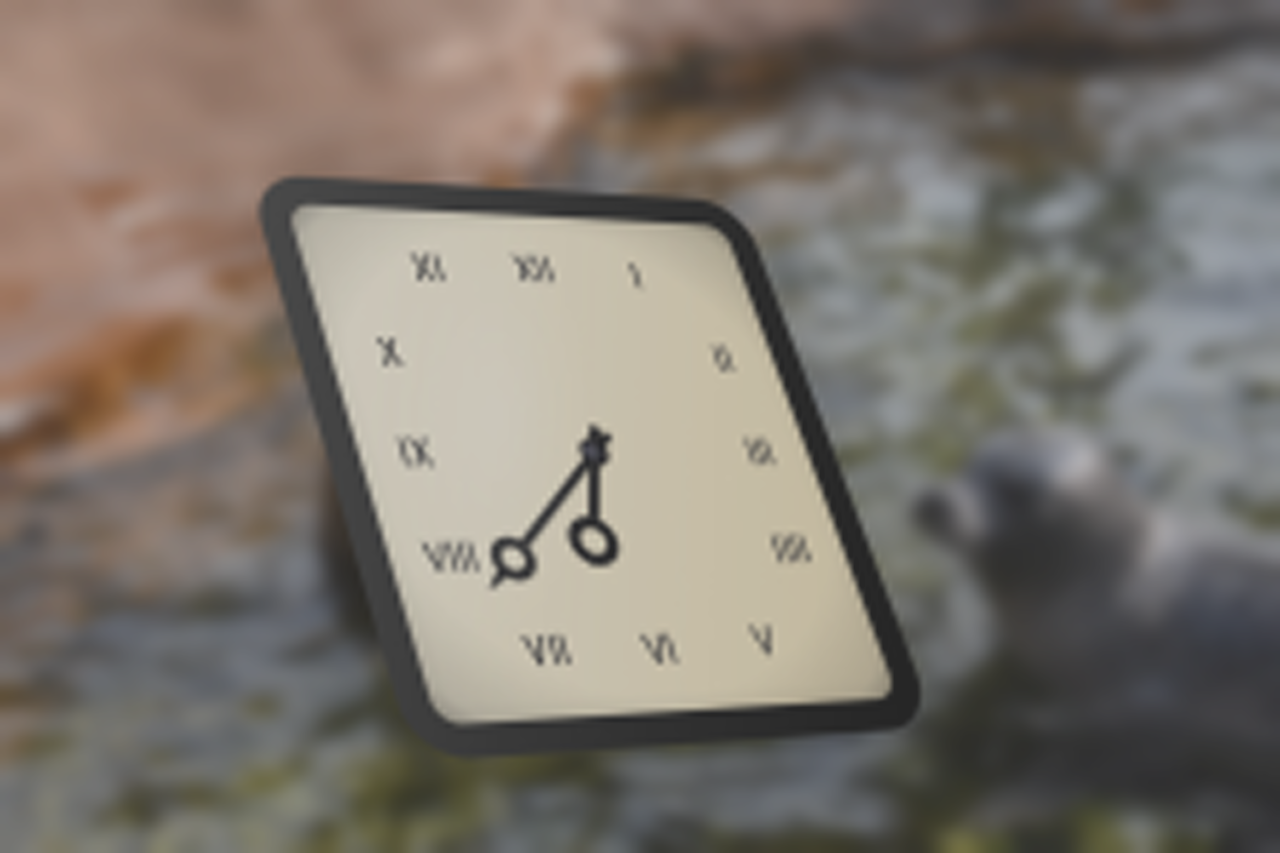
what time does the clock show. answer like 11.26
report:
6.38
